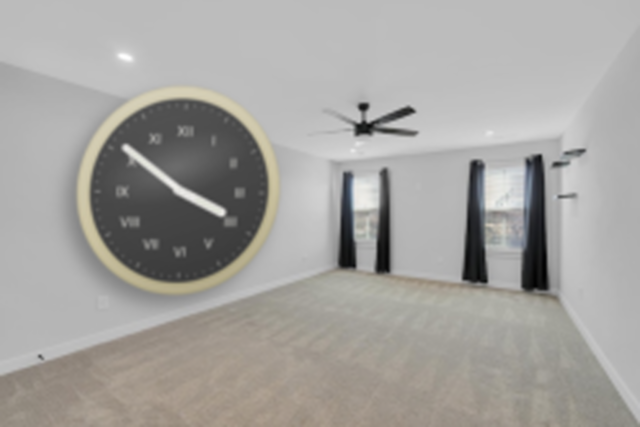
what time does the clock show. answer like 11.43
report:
3.51
